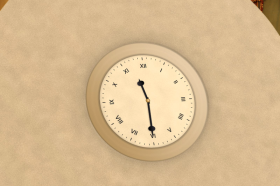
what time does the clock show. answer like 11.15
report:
11.30
